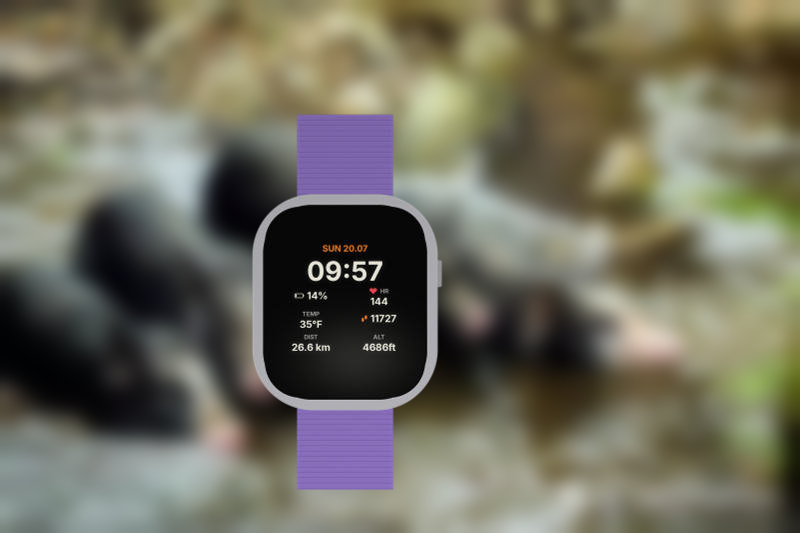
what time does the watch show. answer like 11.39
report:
9.57
